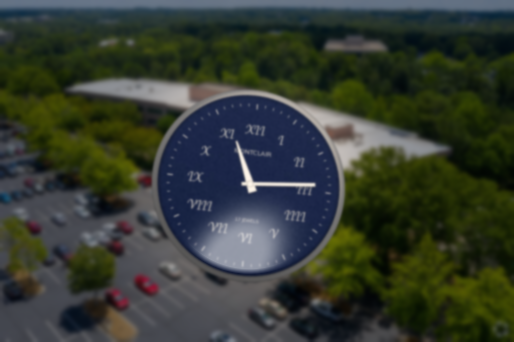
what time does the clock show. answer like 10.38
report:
11.14
